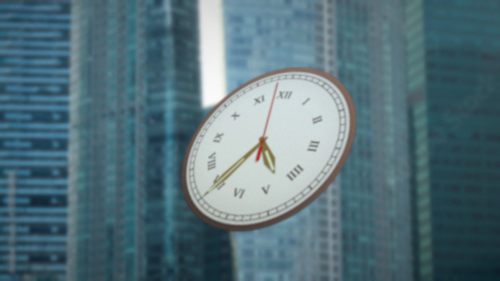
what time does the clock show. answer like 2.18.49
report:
4.34.58
